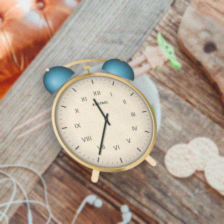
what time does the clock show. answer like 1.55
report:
11.35
